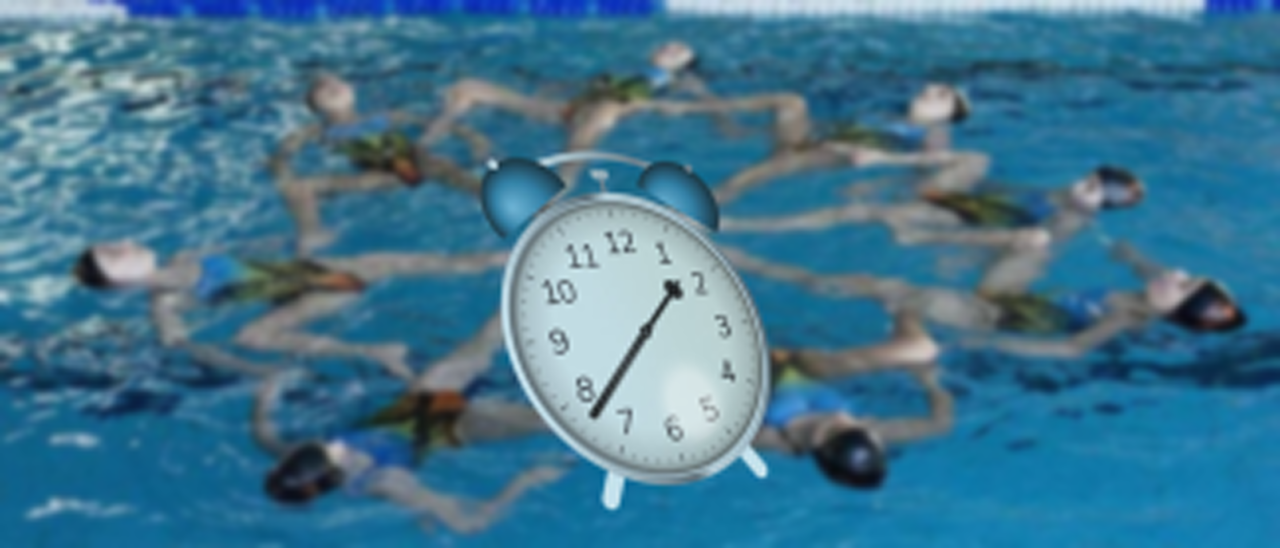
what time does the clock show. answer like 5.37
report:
1.38
